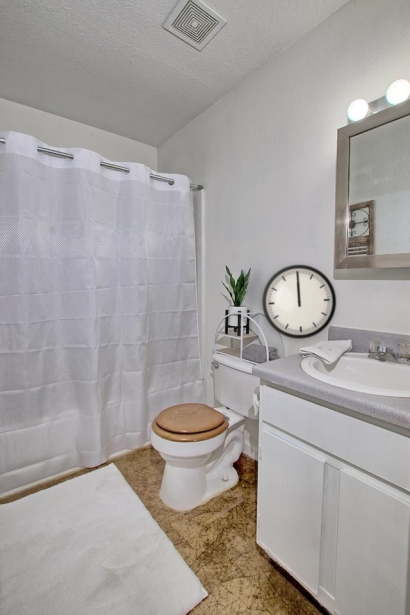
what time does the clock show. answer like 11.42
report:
12.00
